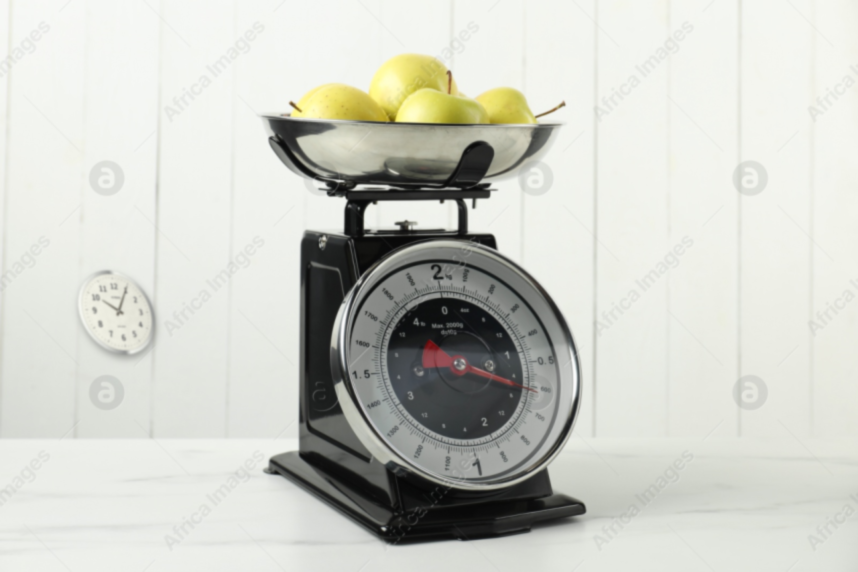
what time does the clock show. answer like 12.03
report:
10.05
